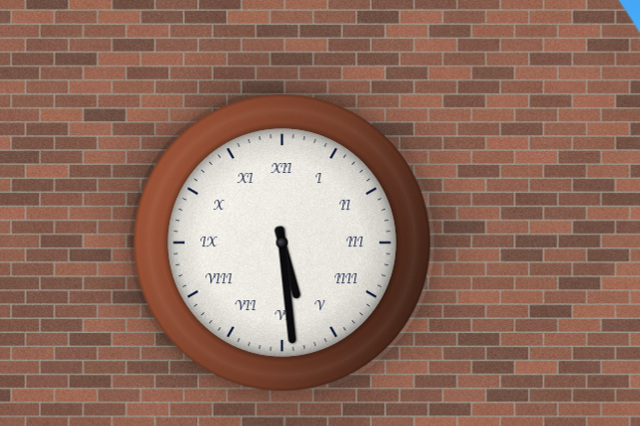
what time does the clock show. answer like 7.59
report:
5.29
